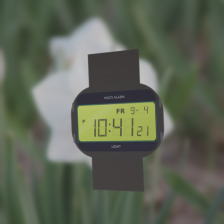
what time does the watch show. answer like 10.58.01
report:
10.41.21
